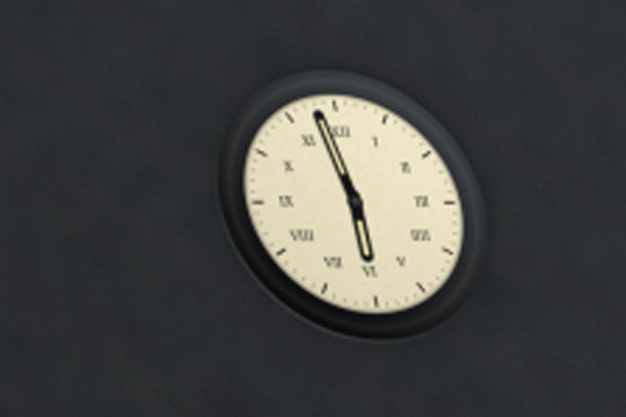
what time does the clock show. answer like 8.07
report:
5.58
